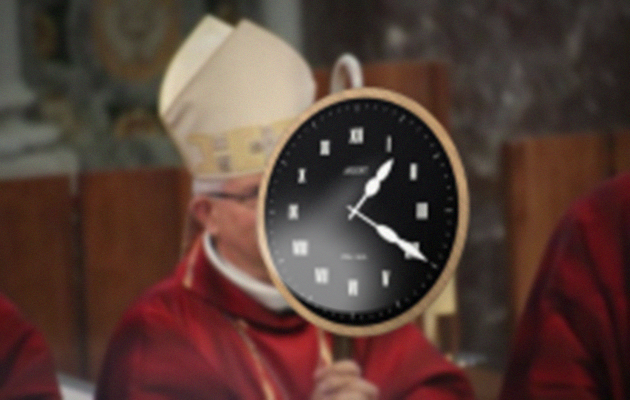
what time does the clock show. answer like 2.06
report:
1.20
